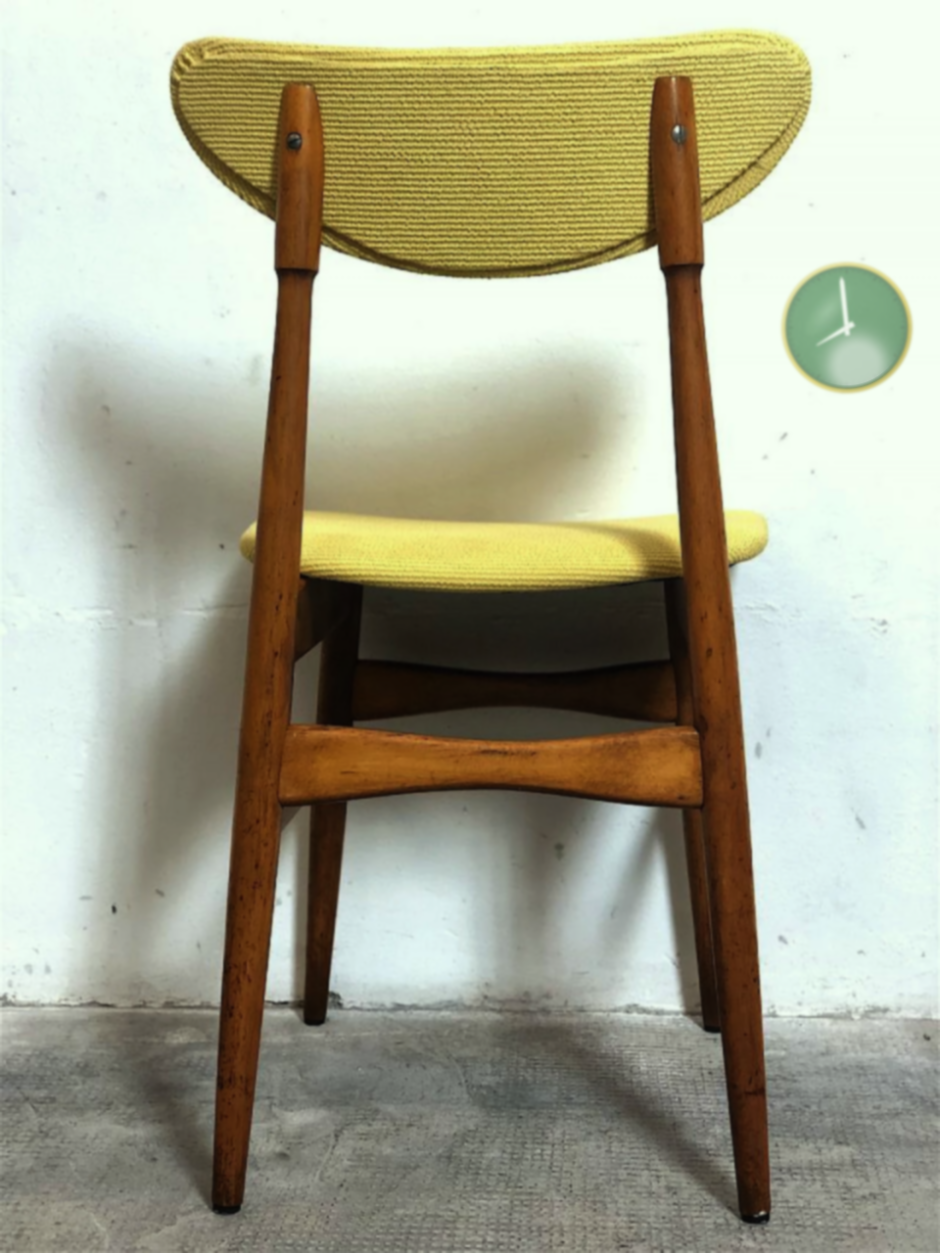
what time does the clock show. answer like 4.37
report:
7.59
